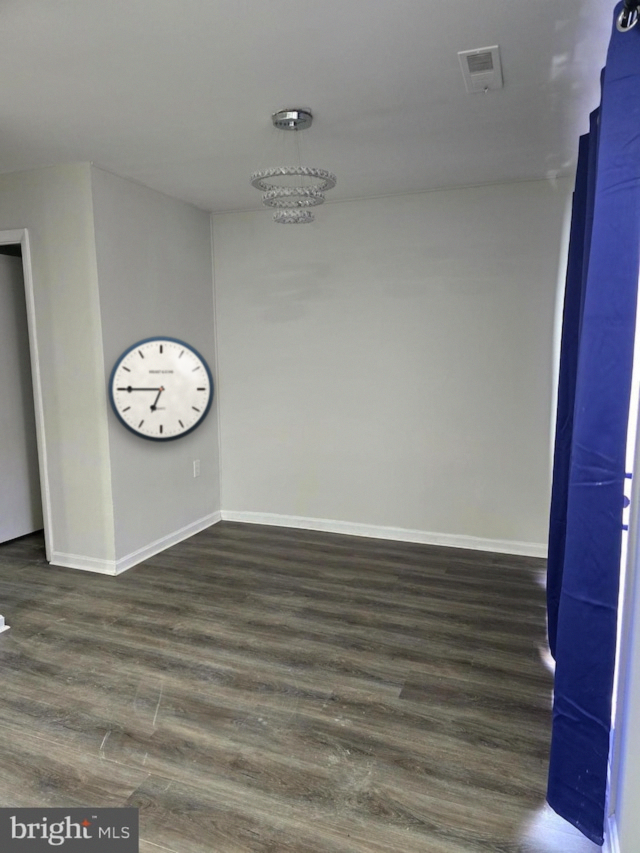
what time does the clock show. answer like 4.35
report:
6.45
